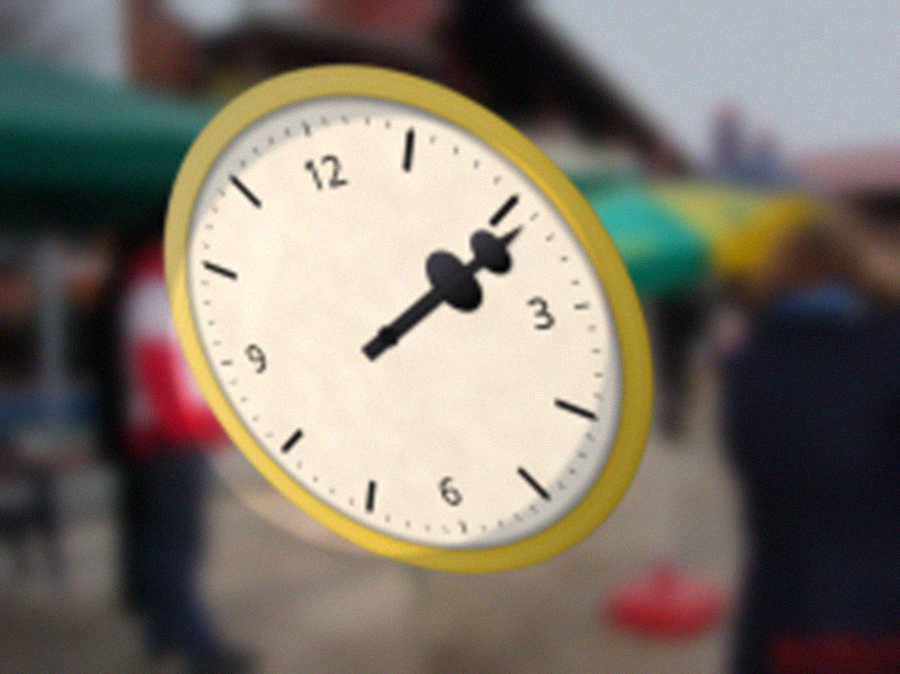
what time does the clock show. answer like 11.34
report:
2.11
